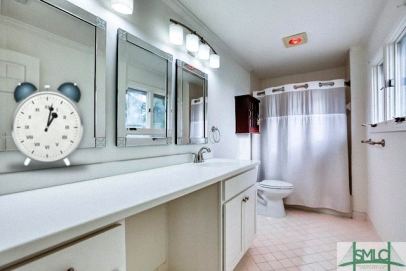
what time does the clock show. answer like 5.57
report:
1.02
